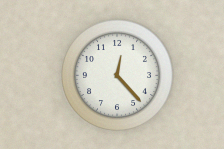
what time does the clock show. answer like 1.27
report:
12.23
